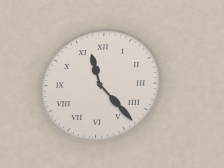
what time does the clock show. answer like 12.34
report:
11.23
